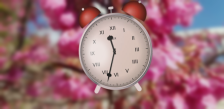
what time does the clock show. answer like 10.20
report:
11.33
